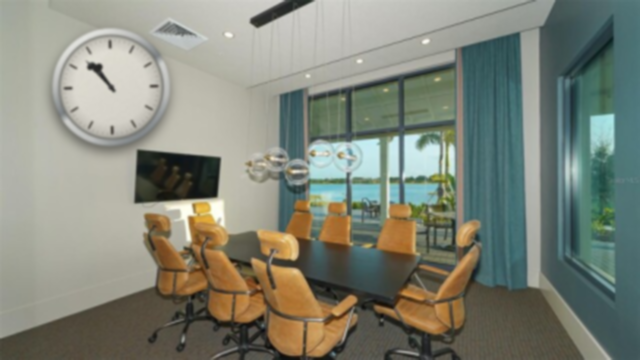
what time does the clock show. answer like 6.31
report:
10.53
